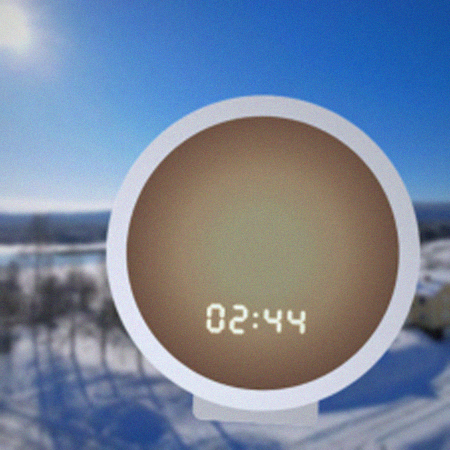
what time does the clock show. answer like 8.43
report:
2.44
